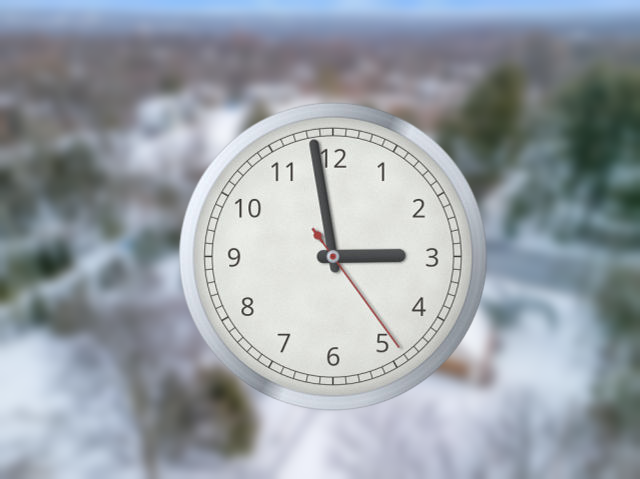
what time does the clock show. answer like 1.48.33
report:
2.58.24
